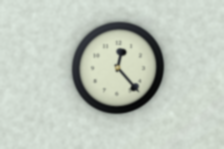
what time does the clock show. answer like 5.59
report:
12.23
